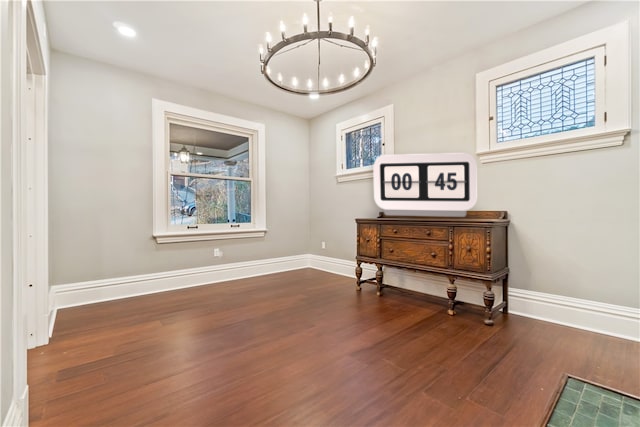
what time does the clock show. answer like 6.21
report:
0.45
